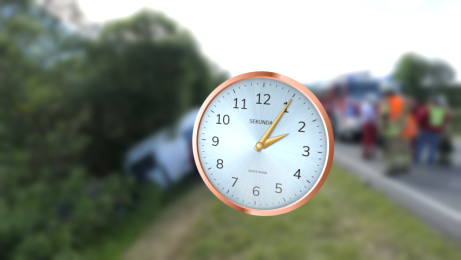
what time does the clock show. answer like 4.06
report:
2.05
